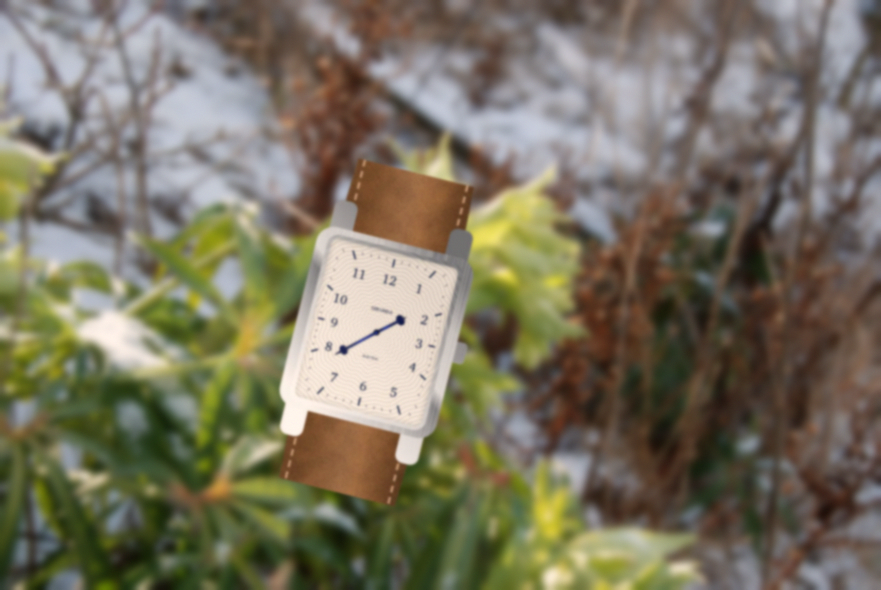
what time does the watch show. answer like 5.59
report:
1.38
